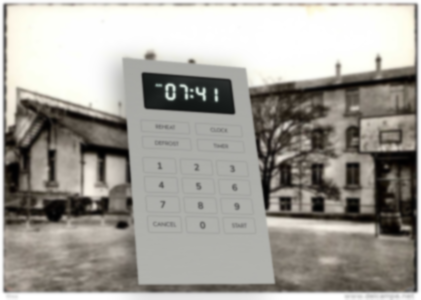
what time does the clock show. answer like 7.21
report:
7.41
